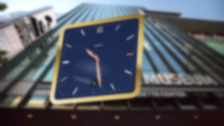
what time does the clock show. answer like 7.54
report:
10.28
